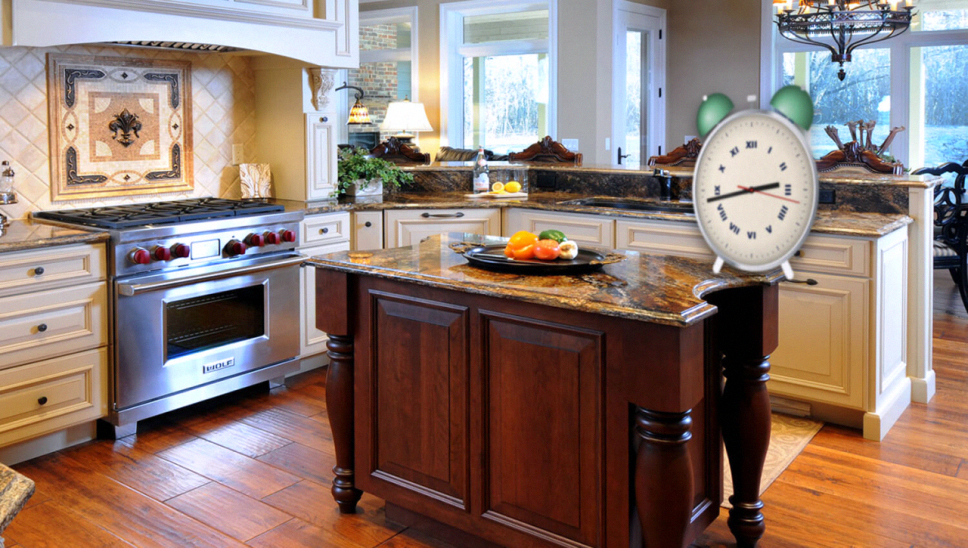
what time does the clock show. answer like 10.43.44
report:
2.43.17
